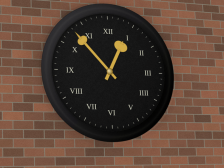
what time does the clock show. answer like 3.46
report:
12.53
